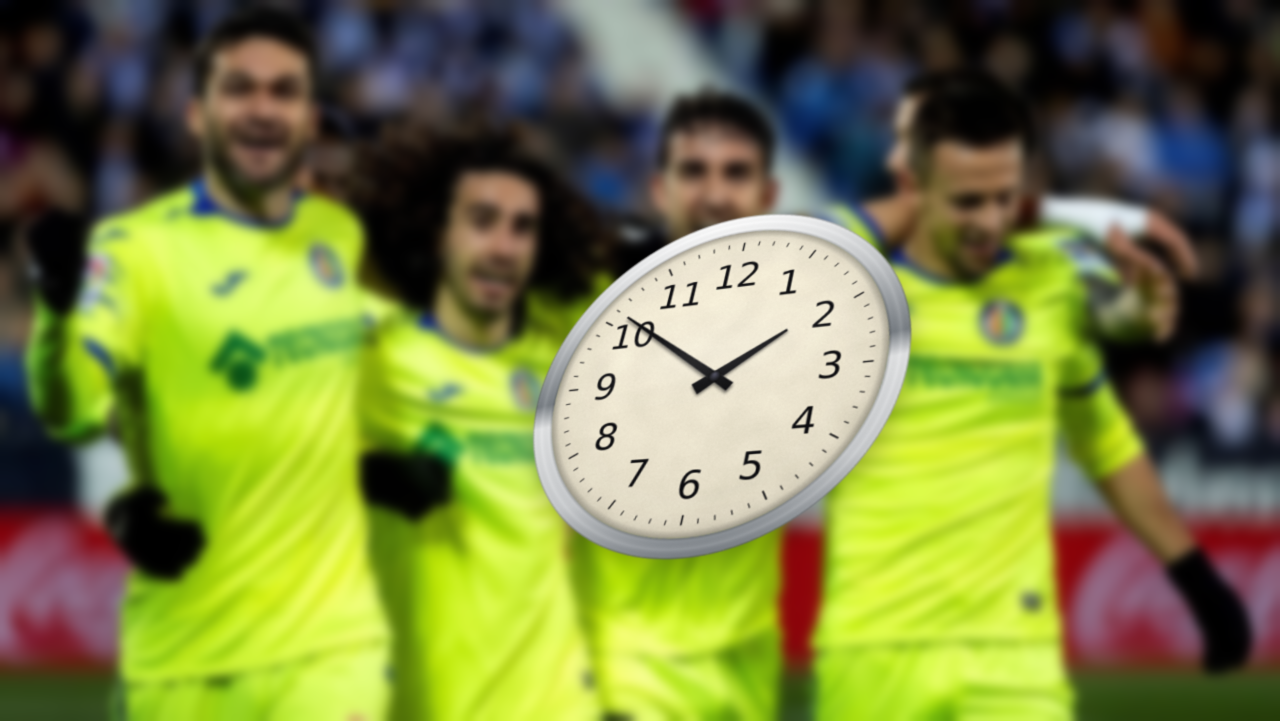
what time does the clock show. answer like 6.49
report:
1.51
